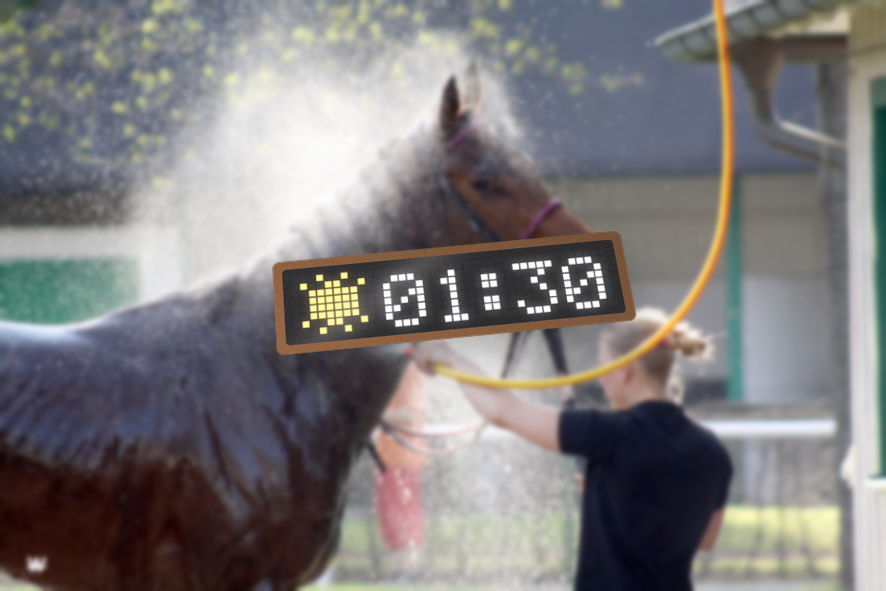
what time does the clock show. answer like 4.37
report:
1.30
